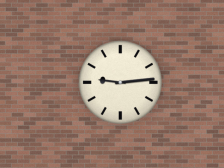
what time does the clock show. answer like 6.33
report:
9.14
